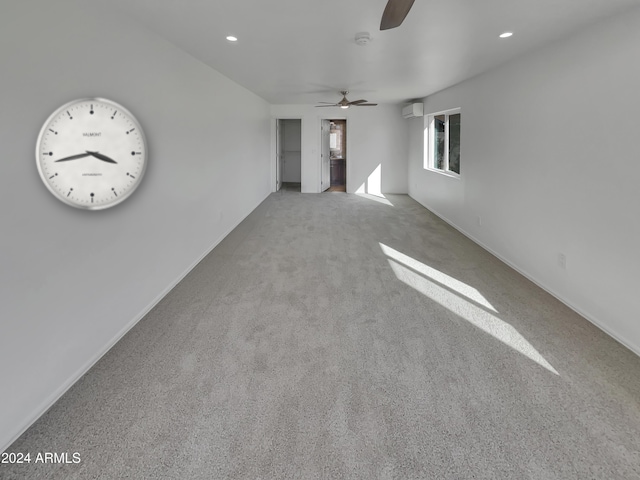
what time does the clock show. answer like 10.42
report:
3.43
